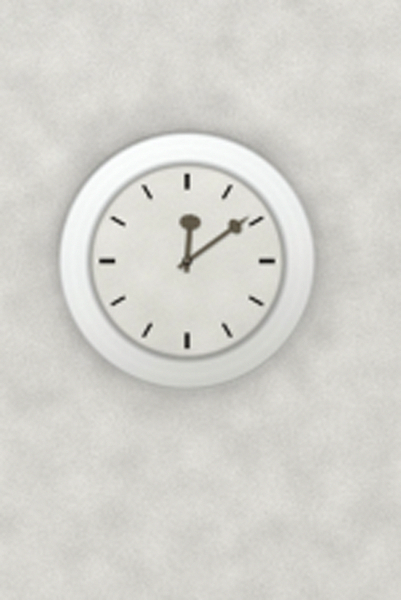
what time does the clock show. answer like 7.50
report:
12.09
